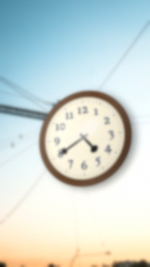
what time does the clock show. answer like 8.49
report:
4.40
